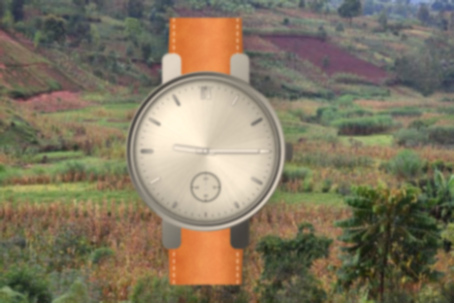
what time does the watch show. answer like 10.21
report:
9.15
